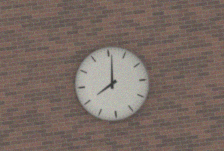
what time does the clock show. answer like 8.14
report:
8.01
